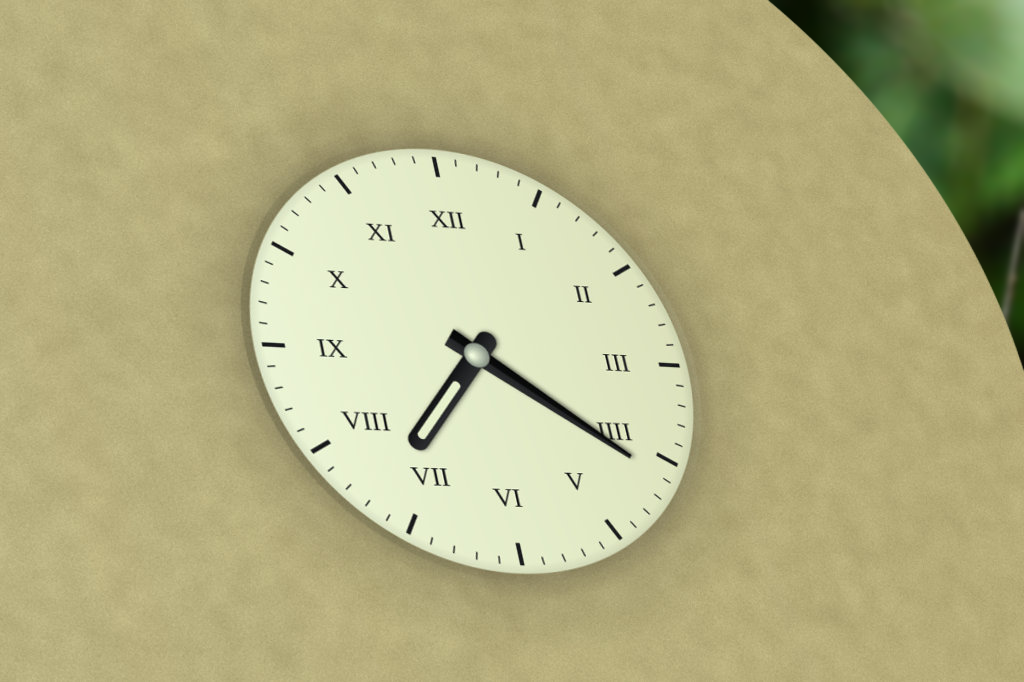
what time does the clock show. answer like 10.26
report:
7.21
